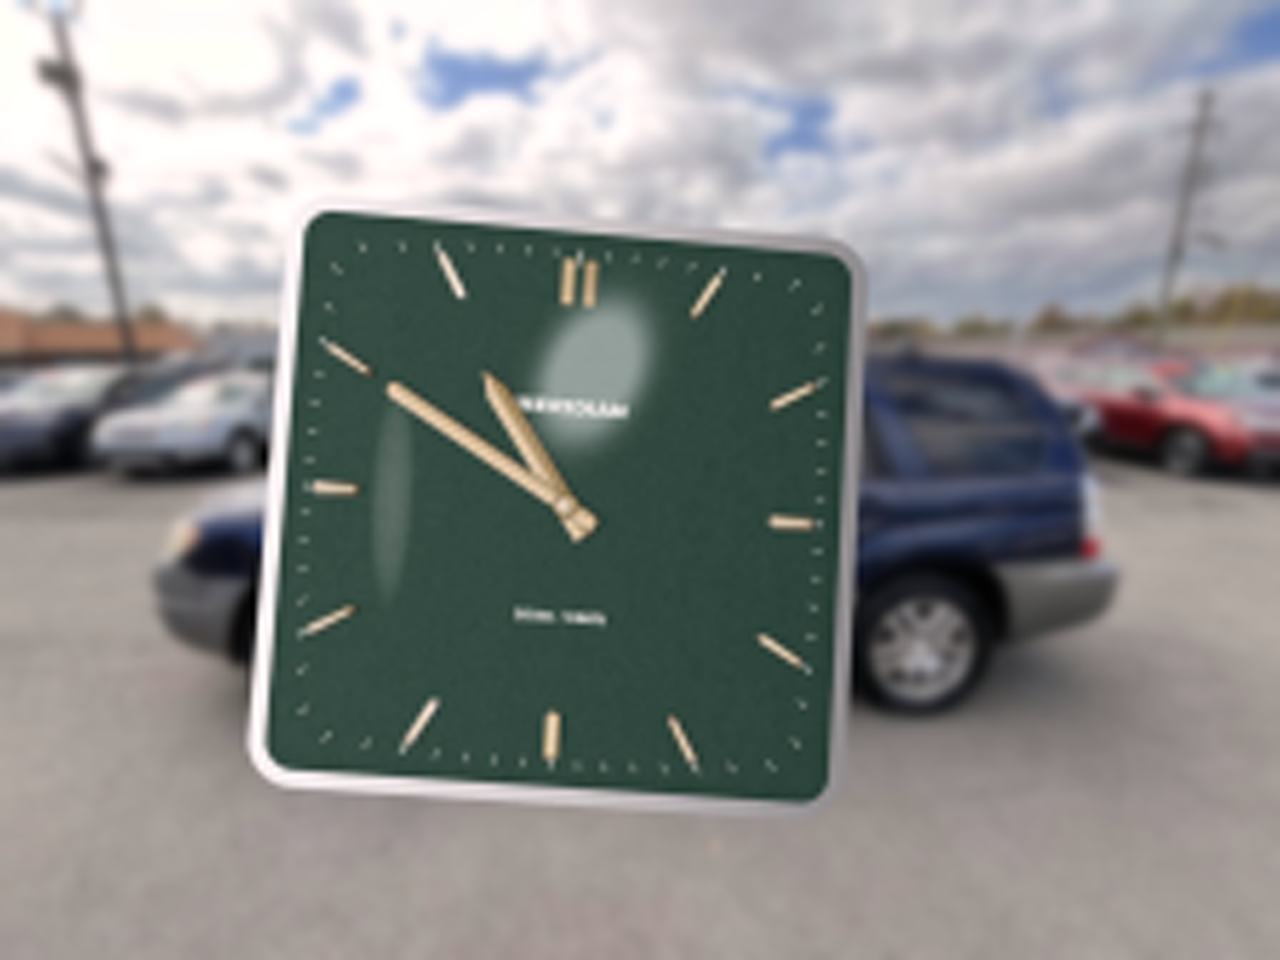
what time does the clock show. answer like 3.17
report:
10.50
